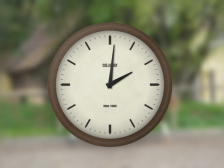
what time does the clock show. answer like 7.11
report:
2.01
